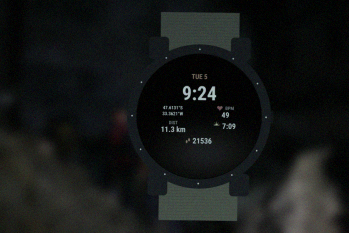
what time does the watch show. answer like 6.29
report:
9.24
